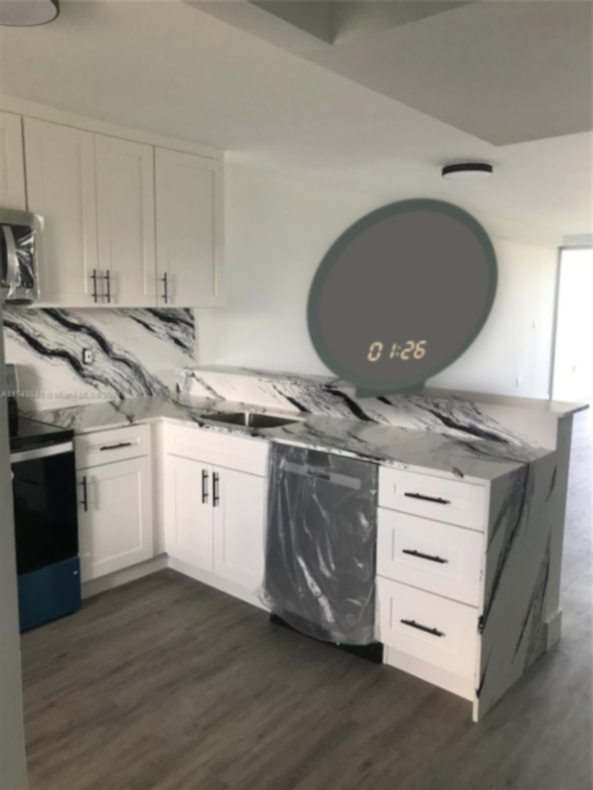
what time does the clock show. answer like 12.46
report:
1.26
